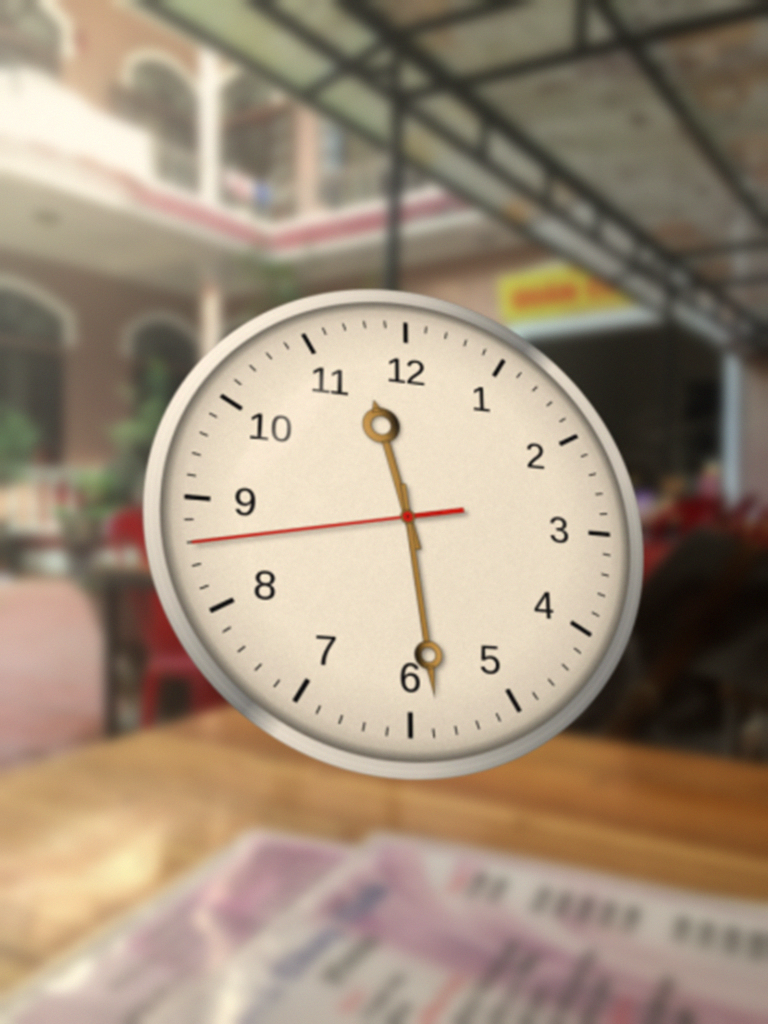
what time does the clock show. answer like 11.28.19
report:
11.28.43
